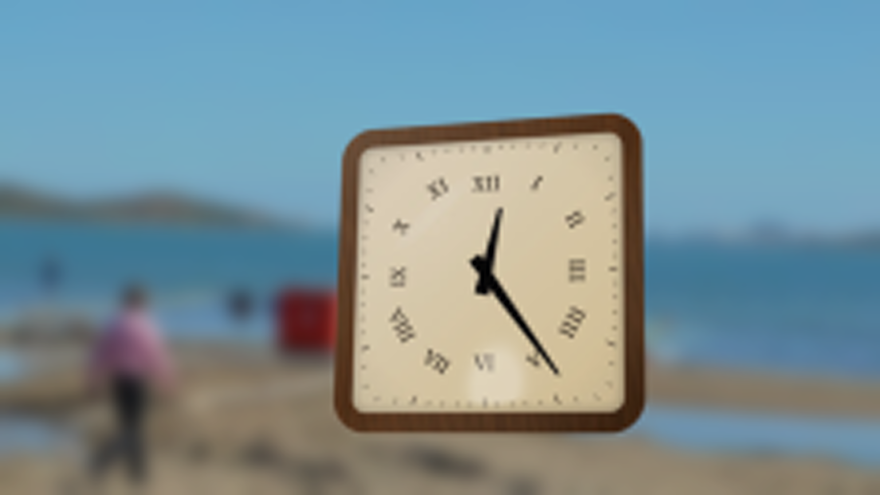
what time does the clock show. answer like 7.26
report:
12.24
